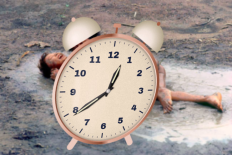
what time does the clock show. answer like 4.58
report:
12.39
